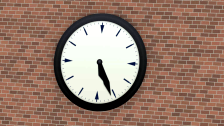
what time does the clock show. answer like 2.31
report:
5.26
